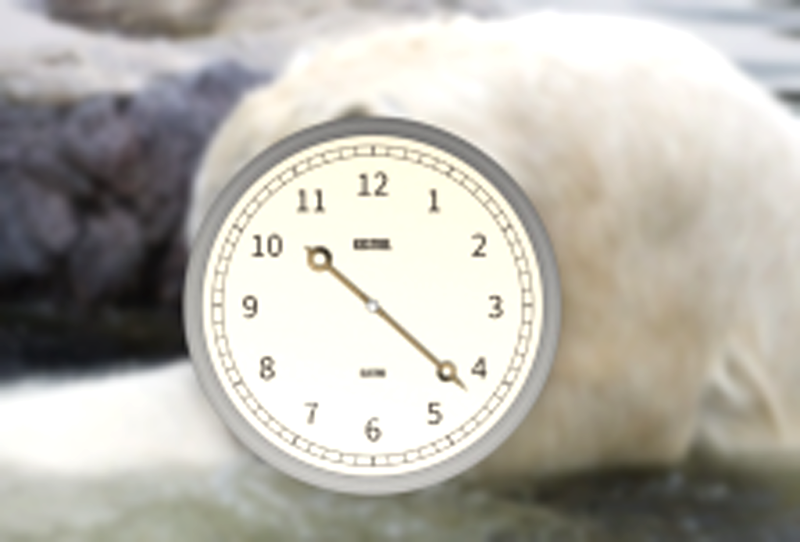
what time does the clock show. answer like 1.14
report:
10.22
